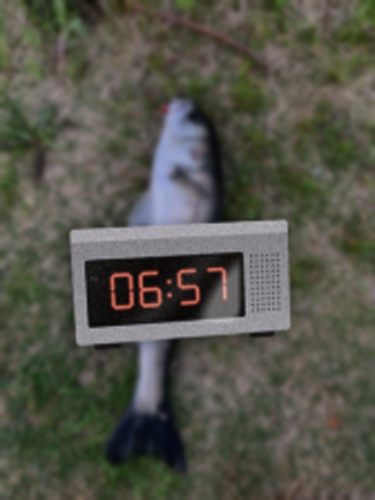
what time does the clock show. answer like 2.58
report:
6.57
